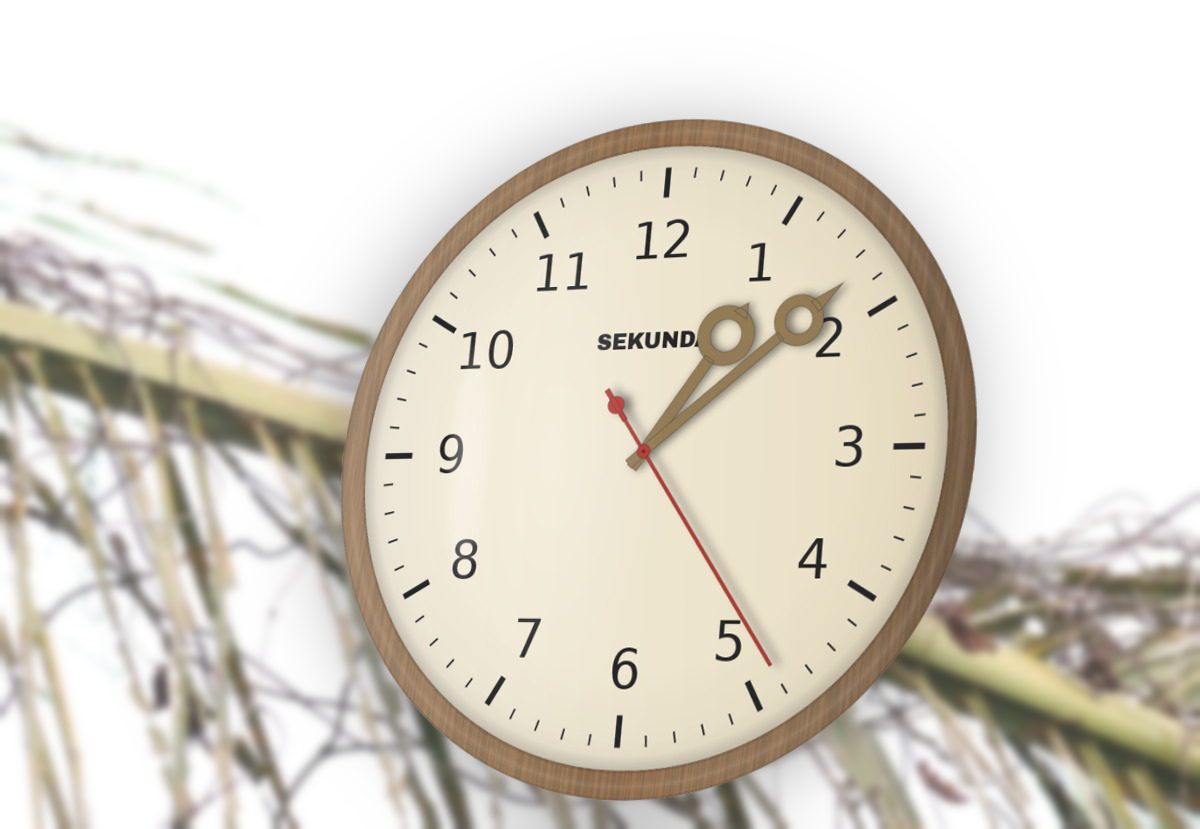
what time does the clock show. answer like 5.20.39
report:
1.08.24
